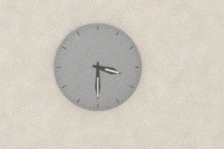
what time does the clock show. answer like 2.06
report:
3.30
